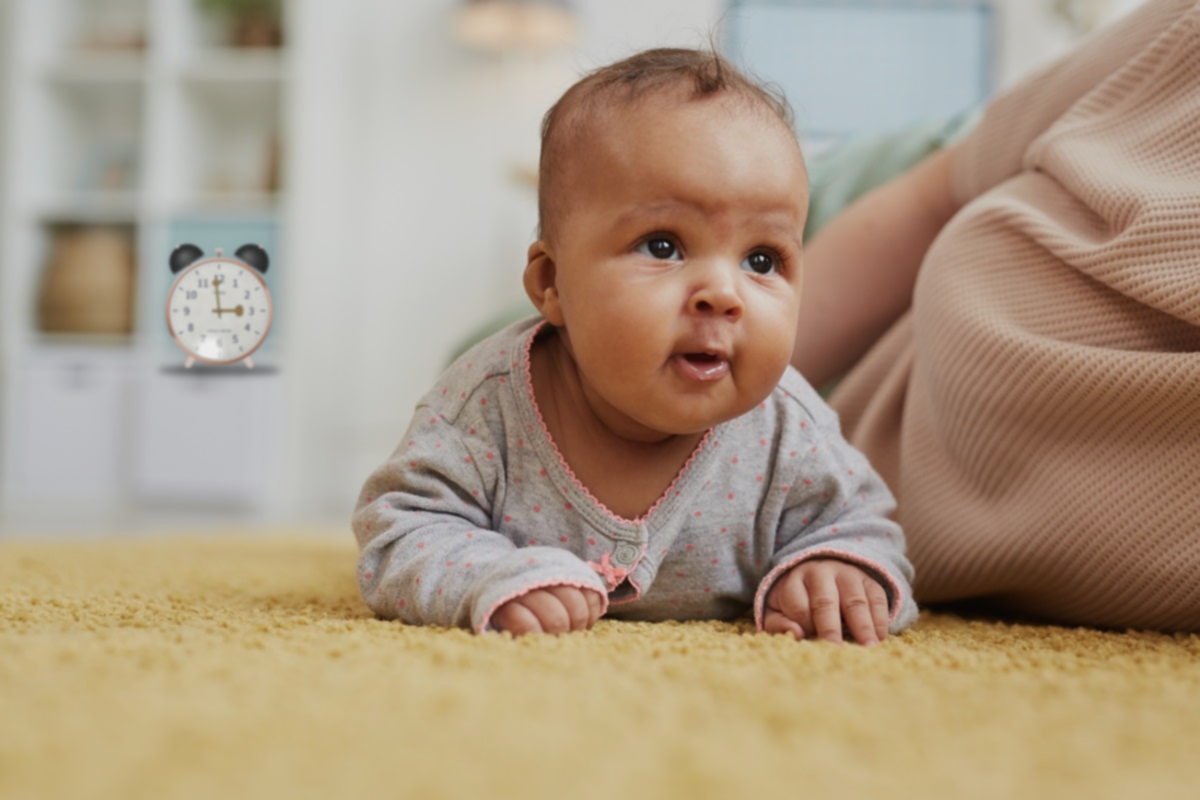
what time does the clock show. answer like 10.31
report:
2.59
